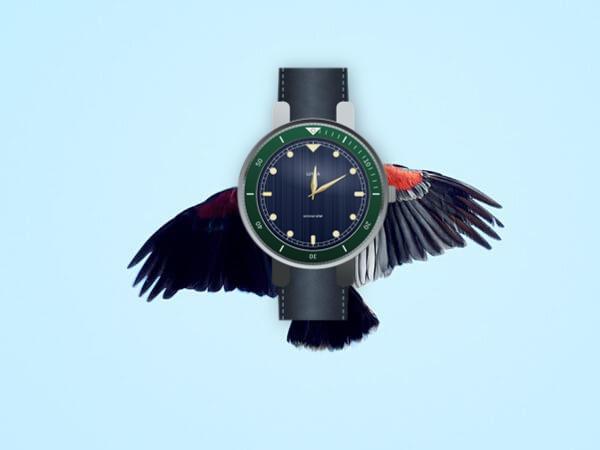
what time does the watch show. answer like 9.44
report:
12.10
